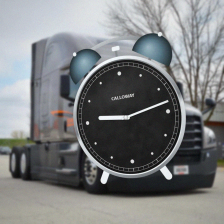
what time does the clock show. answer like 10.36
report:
9.13
